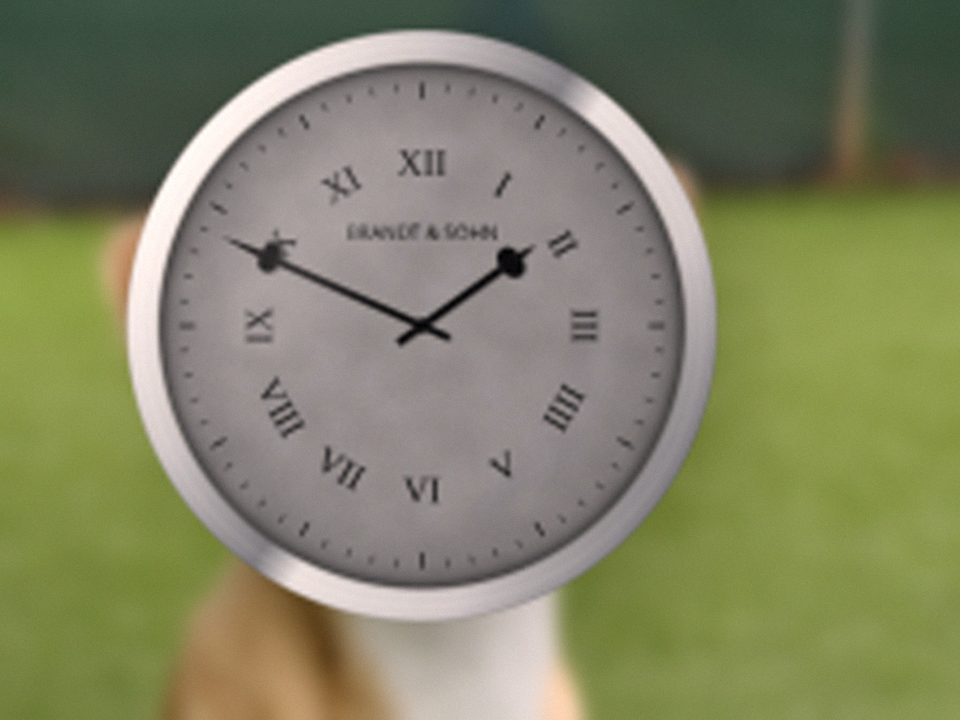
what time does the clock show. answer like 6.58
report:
1.49
